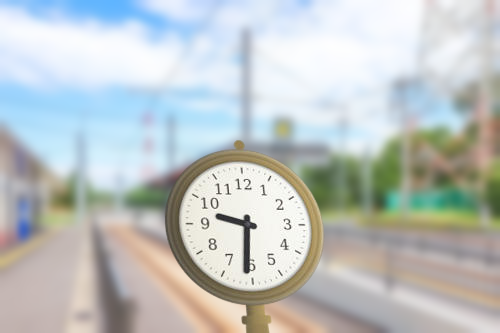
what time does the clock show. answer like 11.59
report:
9.31
